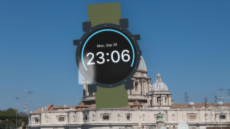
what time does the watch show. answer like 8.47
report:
23.06
